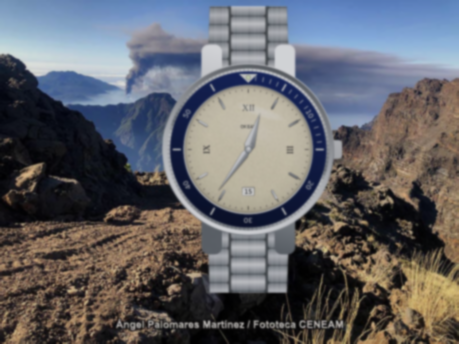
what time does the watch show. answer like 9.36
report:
12.36
